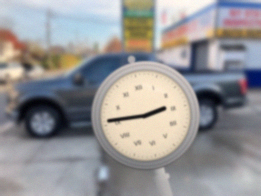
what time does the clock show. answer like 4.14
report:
2.46
